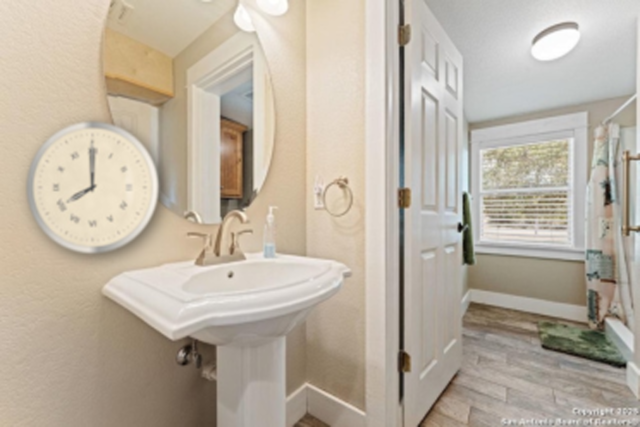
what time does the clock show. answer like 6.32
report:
8.00
